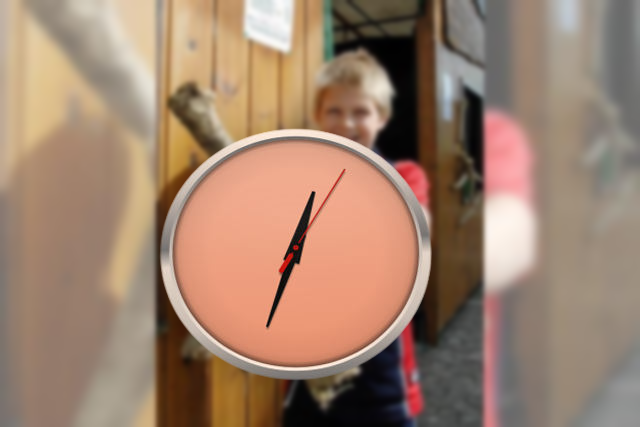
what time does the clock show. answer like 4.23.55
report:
12.33.05
